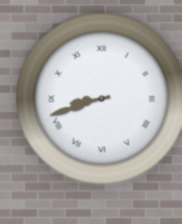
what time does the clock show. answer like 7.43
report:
8.42
